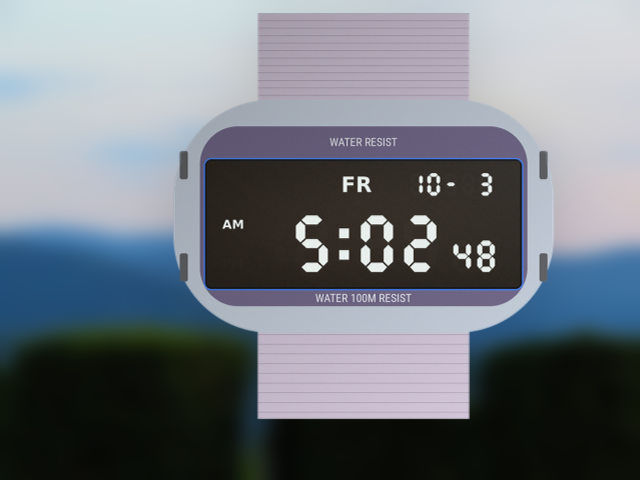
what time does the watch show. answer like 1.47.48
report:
5.02.48
